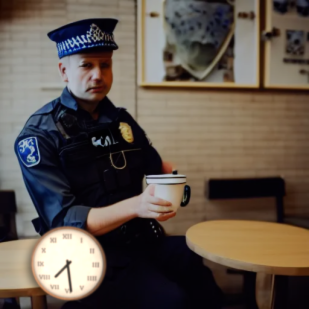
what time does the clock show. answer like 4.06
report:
7.29
